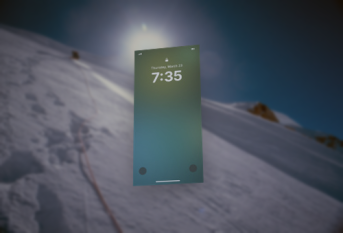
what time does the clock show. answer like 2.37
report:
7.35
